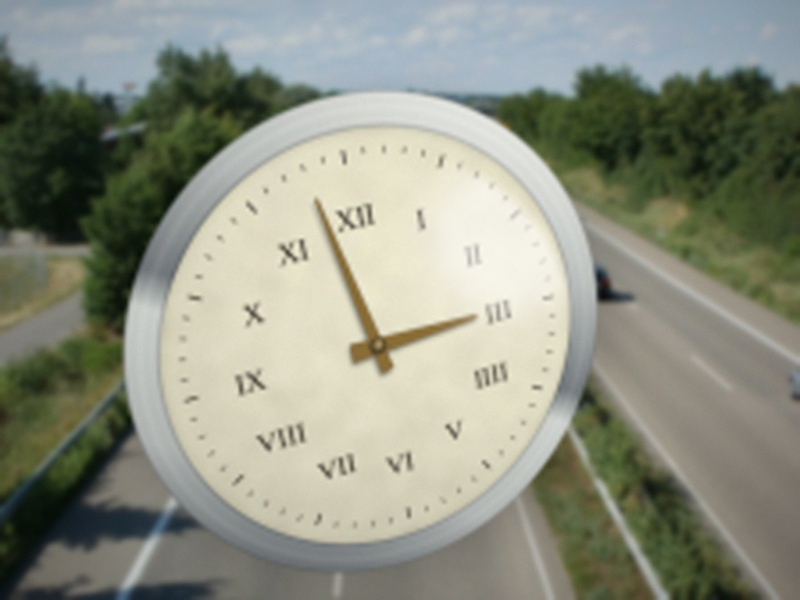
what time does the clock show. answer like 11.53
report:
2.58
